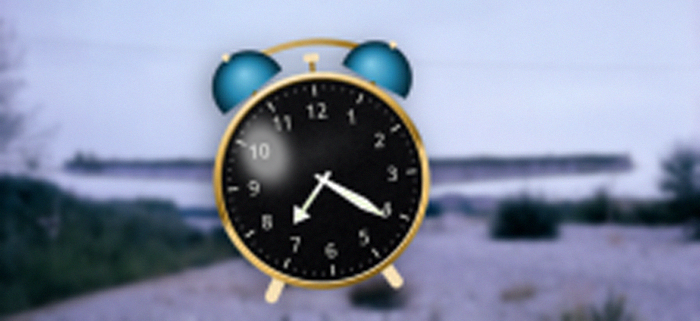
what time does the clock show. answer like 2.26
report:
7.21
